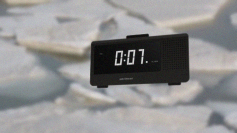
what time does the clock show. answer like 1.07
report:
0.07
